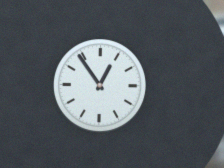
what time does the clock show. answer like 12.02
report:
12.54
